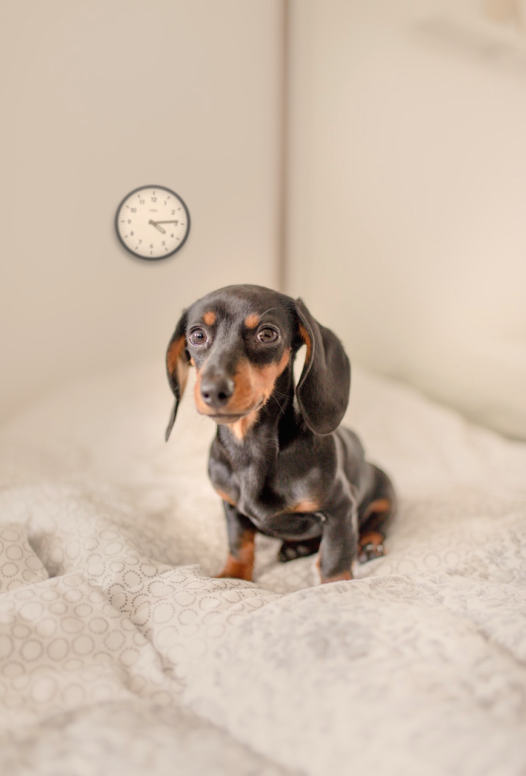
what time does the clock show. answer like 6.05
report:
4.14
